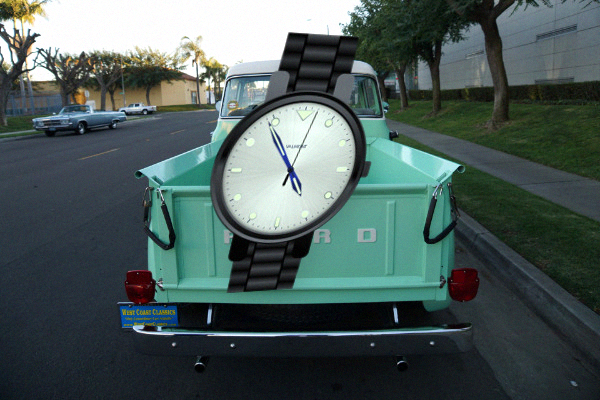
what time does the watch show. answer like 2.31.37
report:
4.54.02
